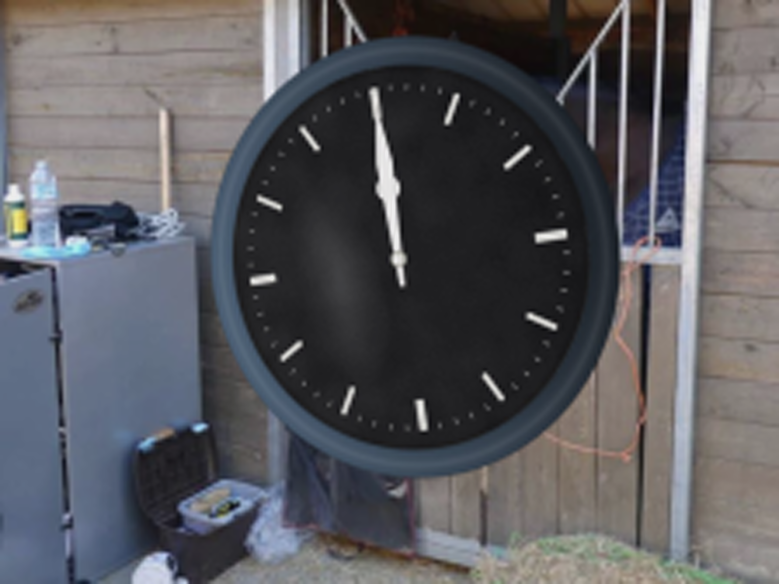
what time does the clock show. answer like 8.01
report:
12.00
